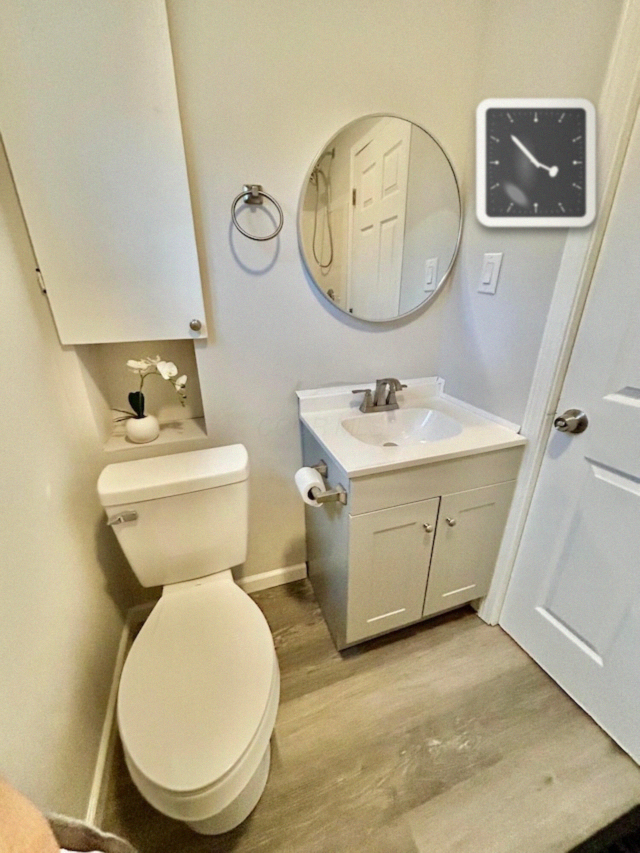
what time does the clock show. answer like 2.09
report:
3.53
